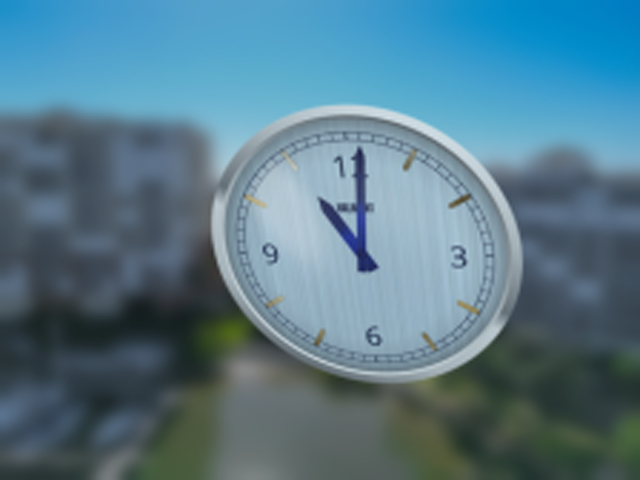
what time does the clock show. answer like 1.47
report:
11.01
